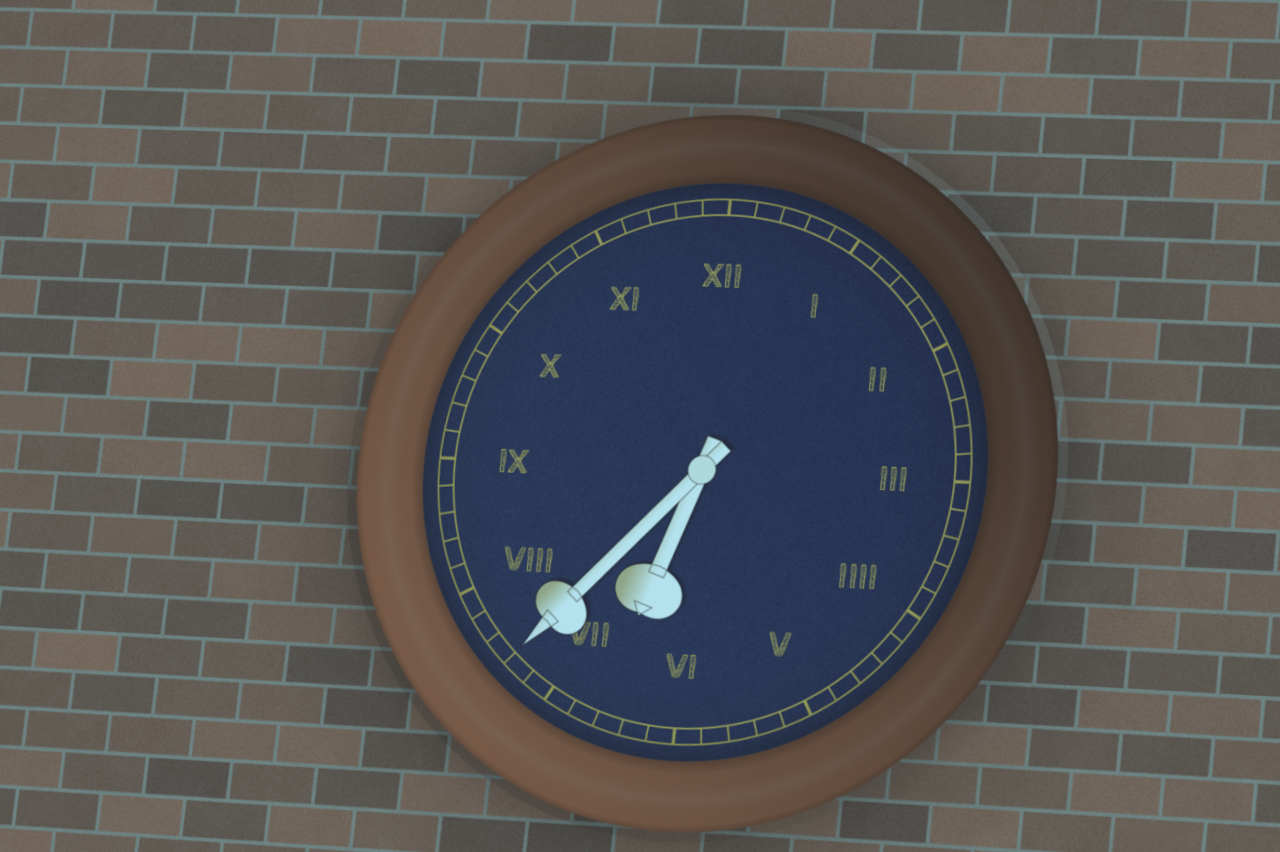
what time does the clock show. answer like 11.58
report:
6.37
